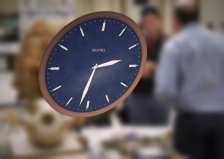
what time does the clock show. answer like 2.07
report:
2.32
